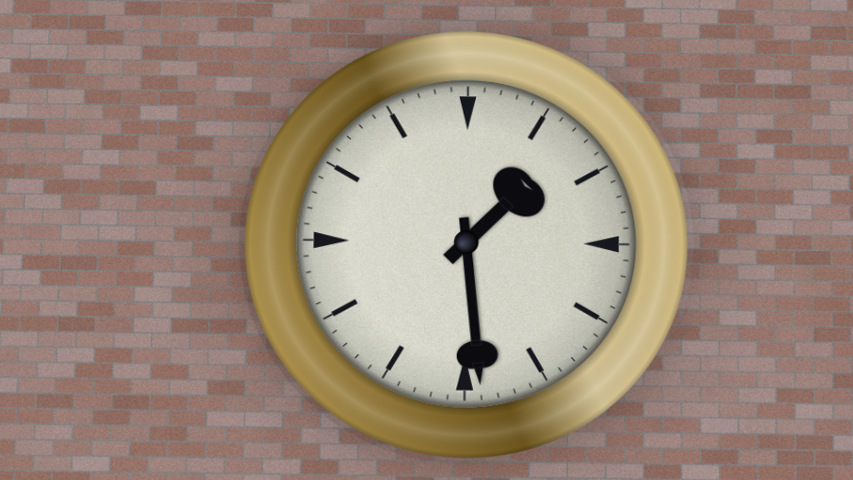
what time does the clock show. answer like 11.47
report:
1.29
